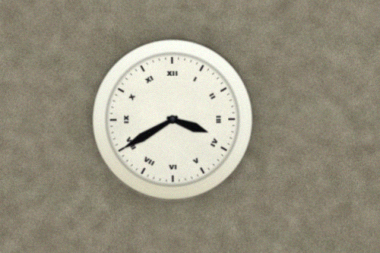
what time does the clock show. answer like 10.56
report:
3.40
